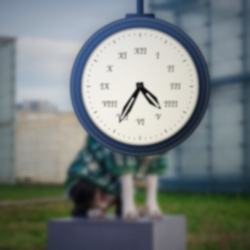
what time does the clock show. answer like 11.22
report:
4.35
